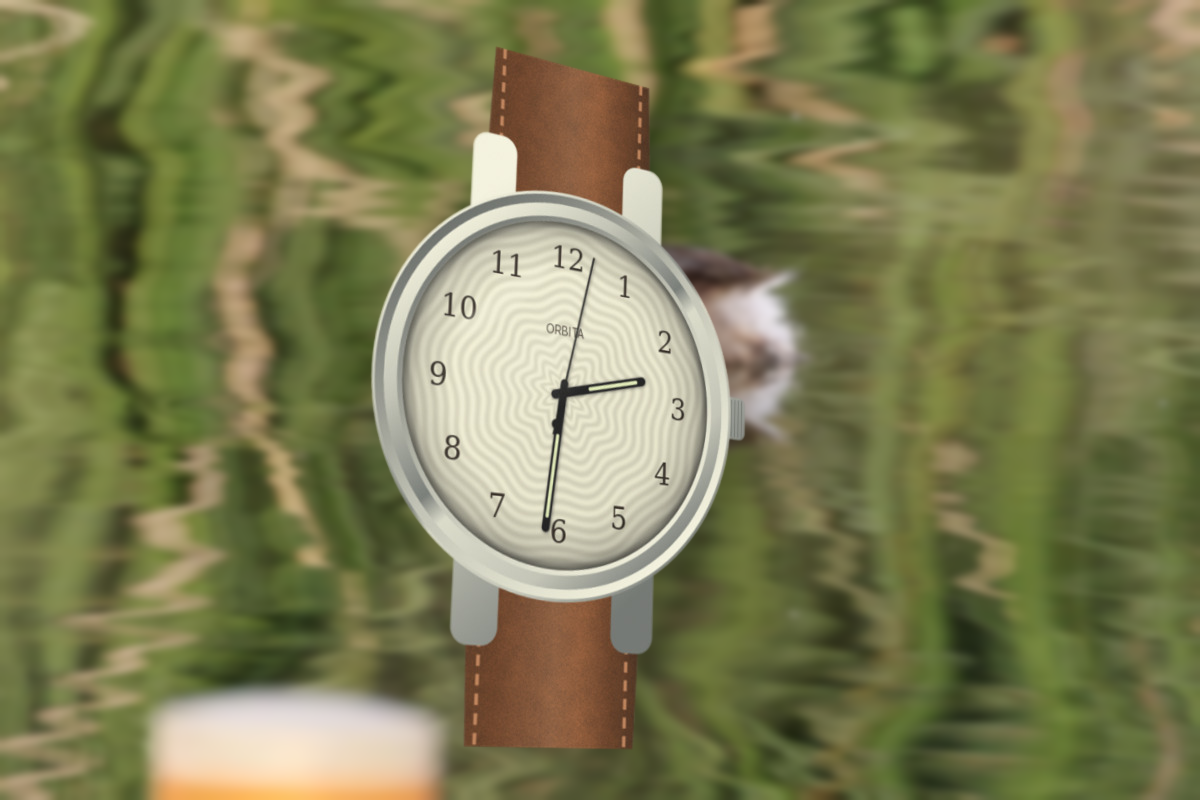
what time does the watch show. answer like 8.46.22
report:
2.31.02
